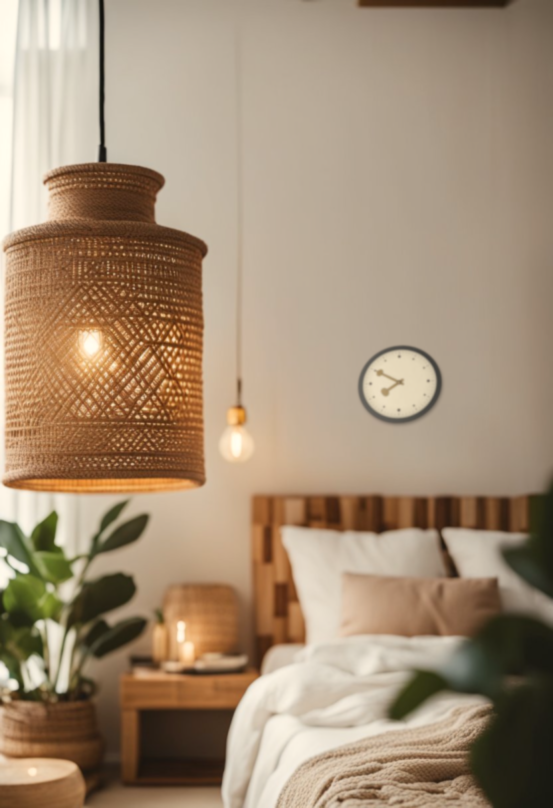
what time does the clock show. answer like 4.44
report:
7.50
